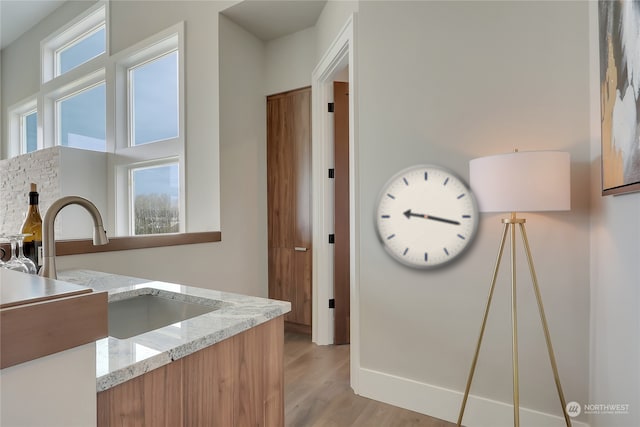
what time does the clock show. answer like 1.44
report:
9.17
